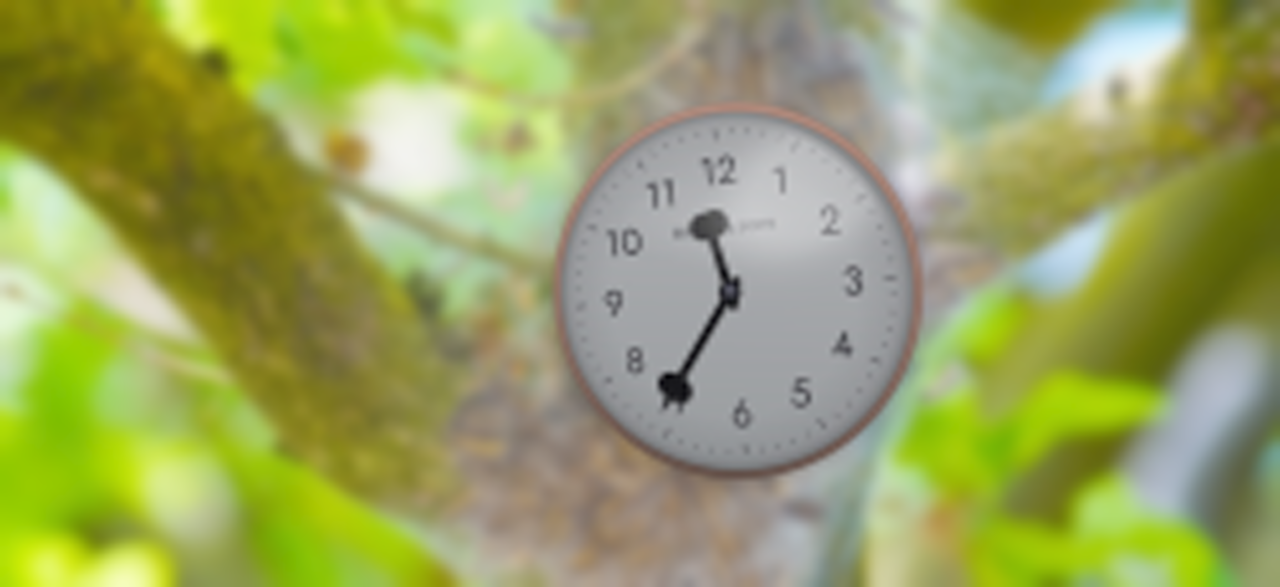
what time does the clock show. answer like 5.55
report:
11.36
